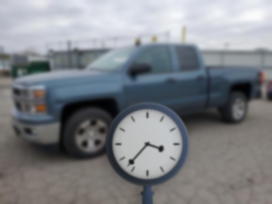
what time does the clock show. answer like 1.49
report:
3.37
